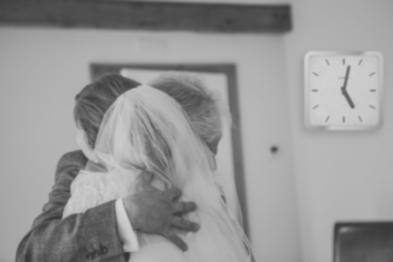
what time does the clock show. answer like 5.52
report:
5.02
